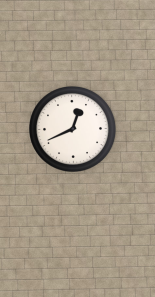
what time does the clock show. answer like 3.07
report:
12.41
